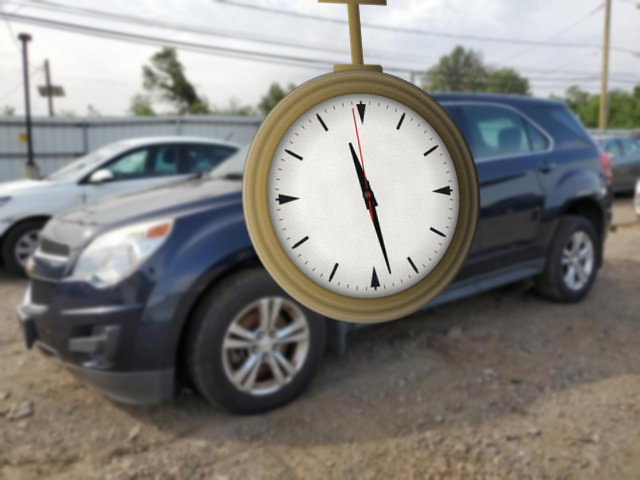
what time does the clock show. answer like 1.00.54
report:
11.27.59
